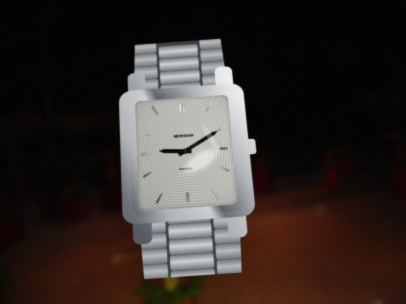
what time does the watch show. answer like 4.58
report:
9.10
